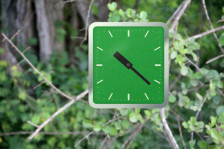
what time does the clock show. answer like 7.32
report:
10.22
